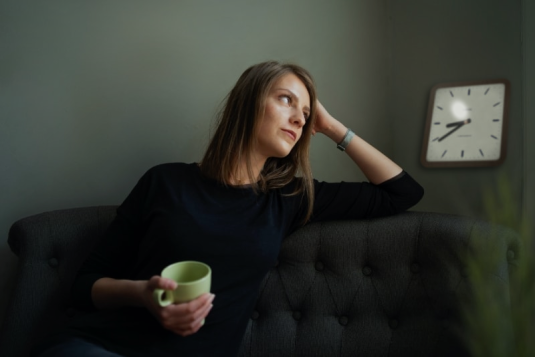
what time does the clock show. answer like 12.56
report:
8.39
